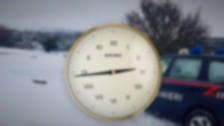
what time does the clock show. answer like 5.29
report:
2.44
